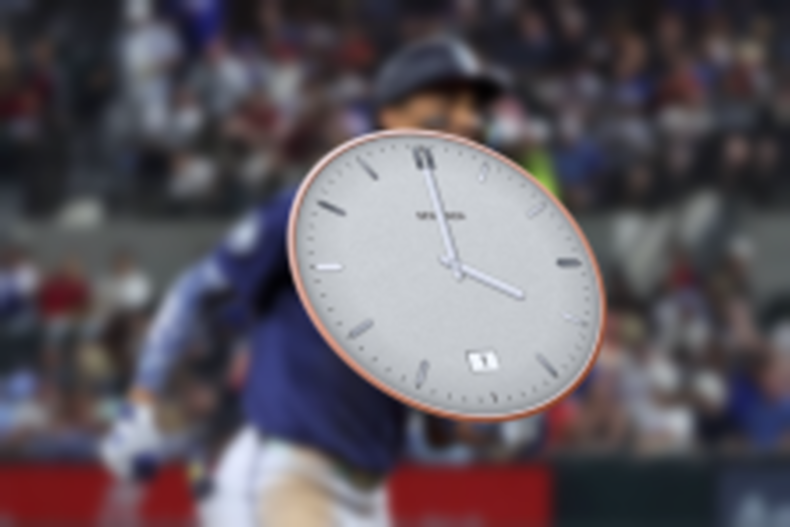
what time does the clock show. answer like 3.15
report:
4.00
